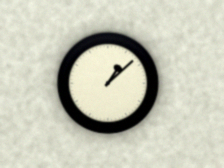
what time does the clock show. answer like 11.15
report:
1.08
